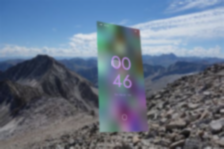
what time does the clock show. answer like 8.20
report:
0.46
